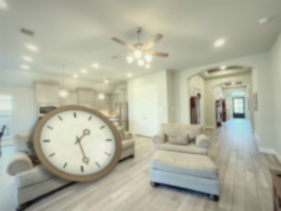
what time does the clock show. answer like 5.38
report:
1.28
